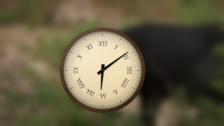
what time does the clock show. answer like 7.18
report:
6.09
